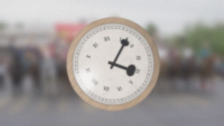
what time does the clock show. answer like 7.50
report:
4.07
